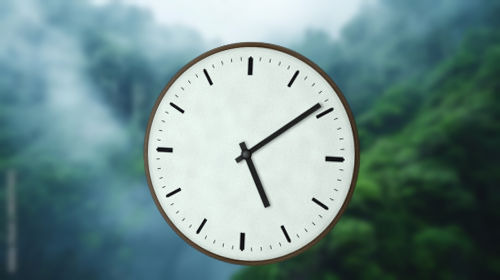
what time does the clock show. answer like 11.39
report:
5.09
